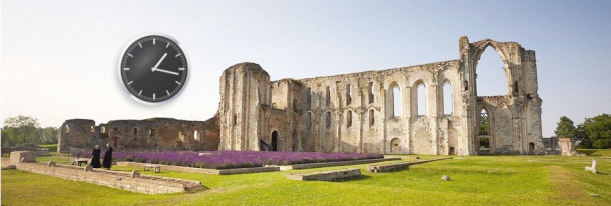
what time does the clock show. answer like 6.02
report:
1.17
